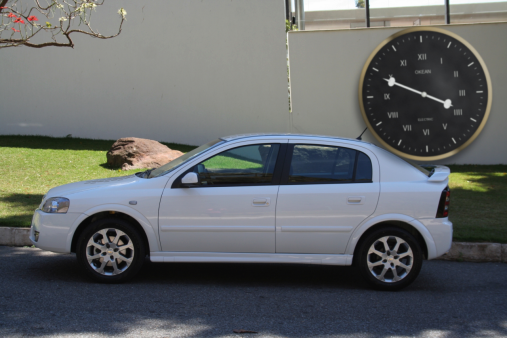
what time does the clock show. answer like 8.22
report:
3.49
